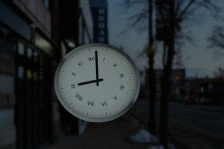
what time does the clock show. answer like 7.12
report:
9.02
